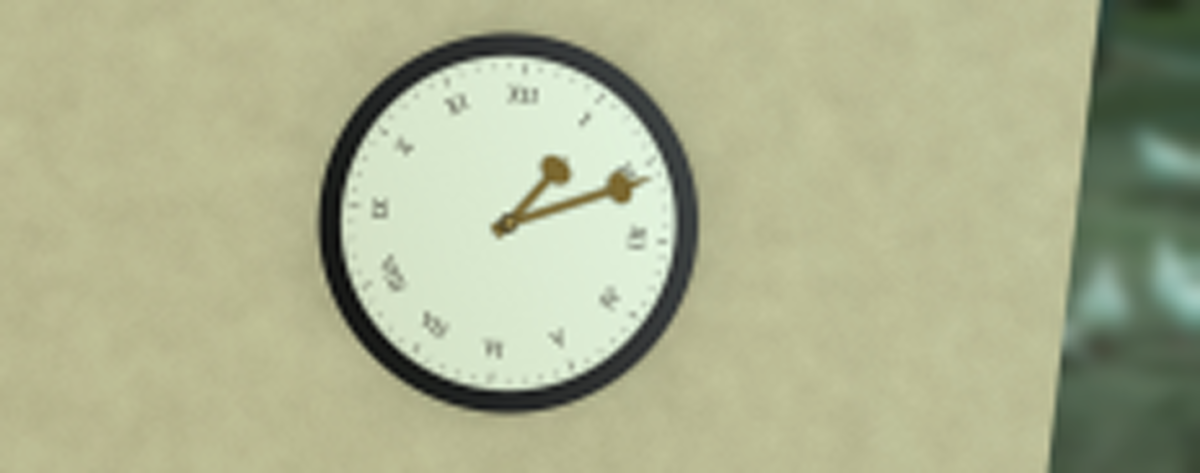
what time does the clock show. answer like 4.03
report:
1.11
